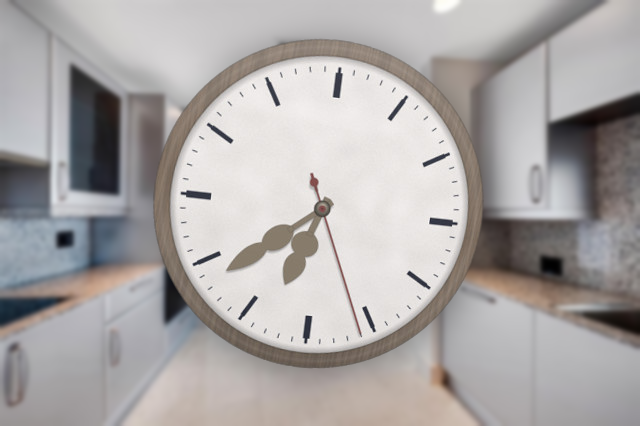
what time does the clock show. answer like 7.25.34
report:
6.38.26
